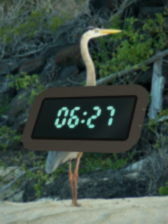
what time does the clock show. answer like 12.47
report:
6.27
